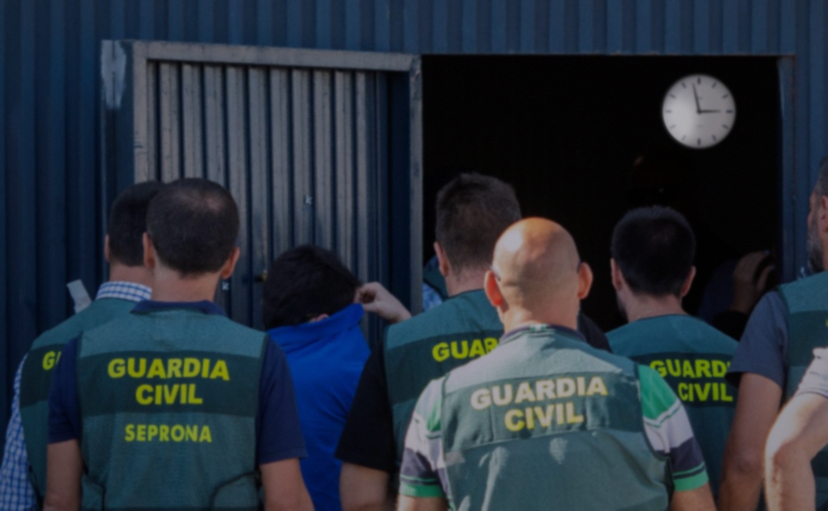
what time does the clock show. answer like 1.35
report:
2.58
